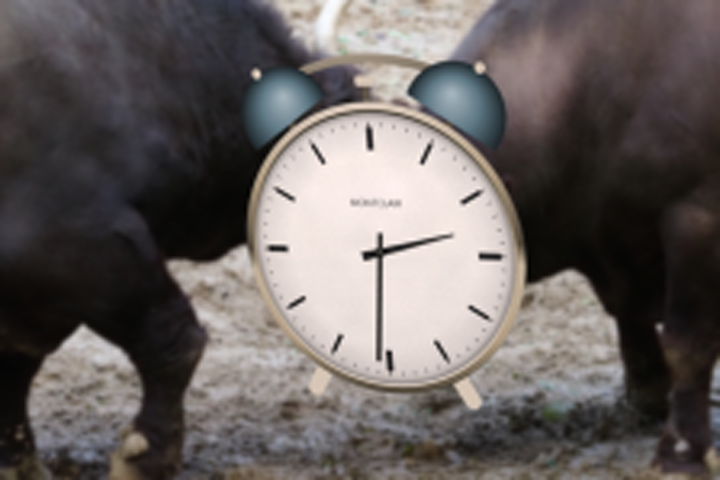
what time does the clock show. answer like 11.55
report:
2.31
